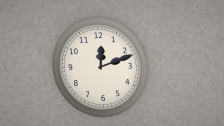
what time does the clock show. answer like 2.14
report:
12.12
